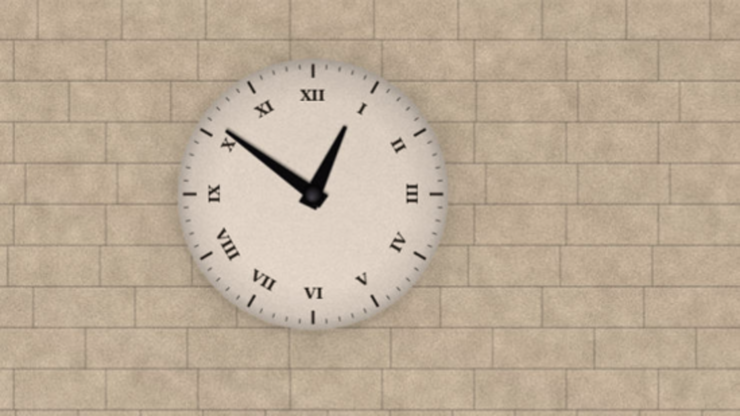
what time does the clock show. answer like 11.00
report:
12.51
